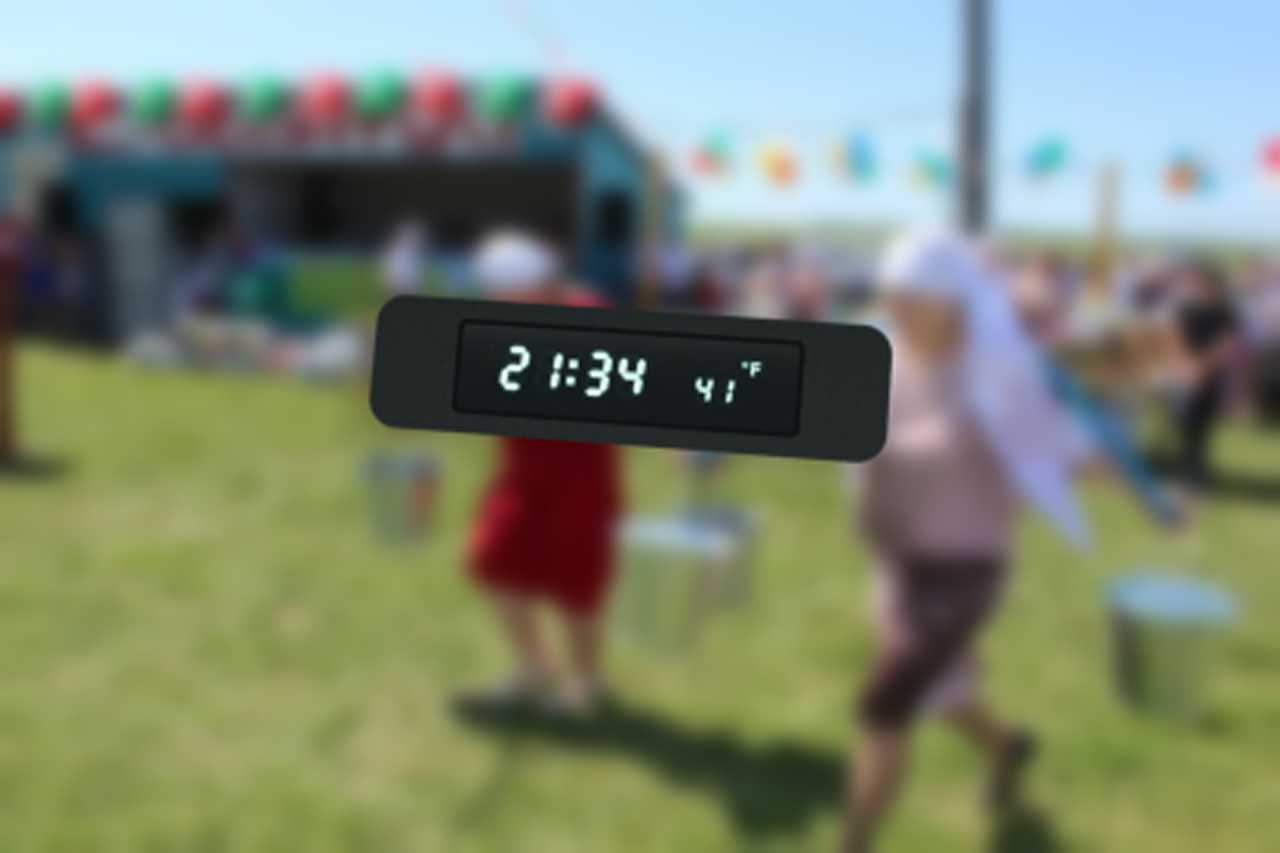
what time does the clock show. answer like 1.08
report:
21.34
